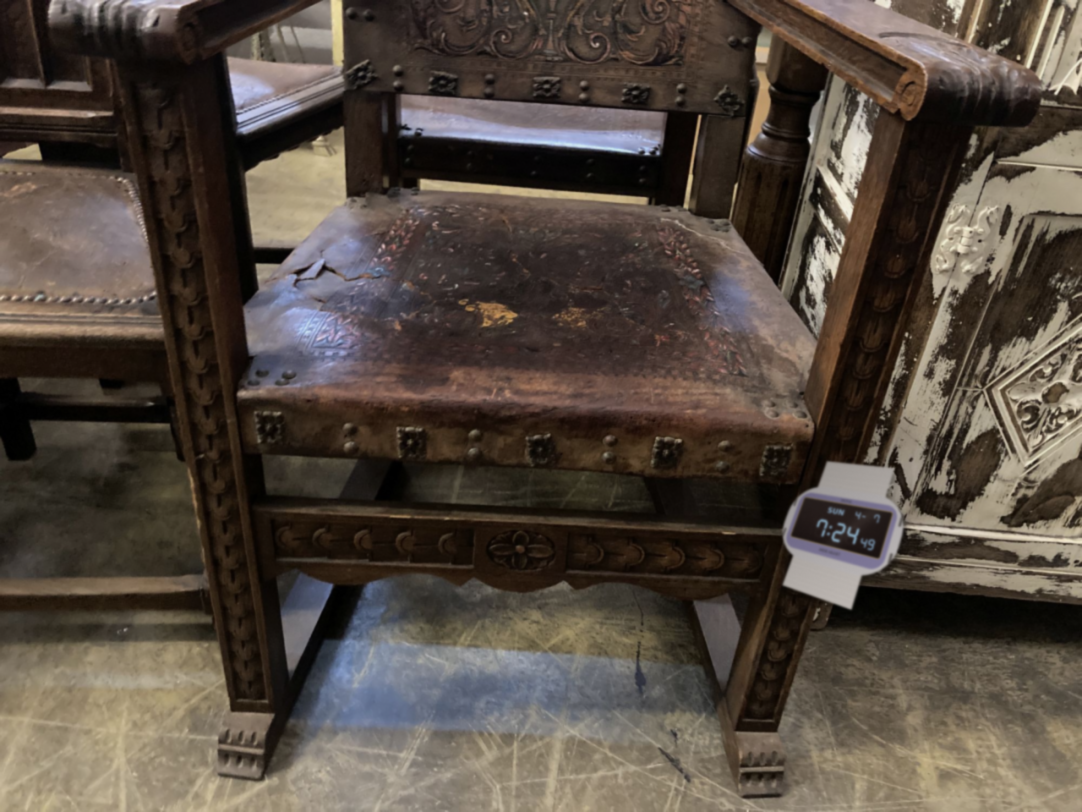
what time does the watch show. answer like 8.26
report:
7.24
